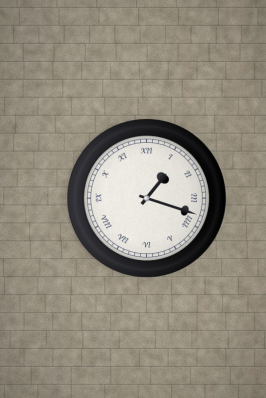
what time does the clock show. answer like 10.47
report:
1.18
